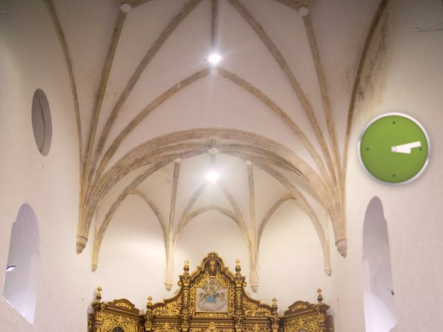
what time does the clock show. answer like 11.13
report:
3.13
